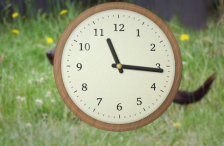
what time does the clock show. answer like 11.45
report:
11.16
